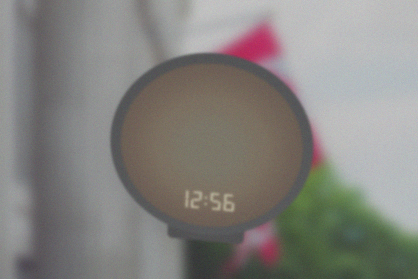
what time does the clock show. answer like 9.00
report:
12.56
